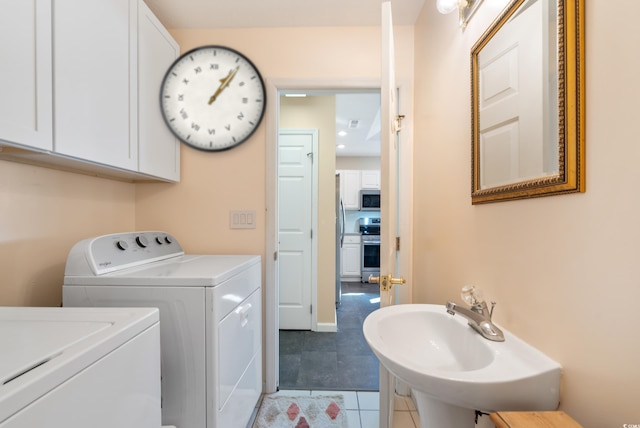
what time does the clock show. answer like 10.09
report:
1.06
